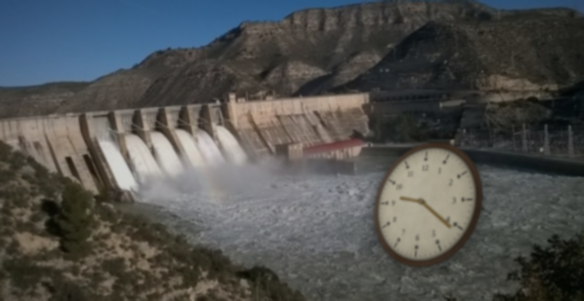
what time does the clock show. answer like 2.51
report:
9.21
